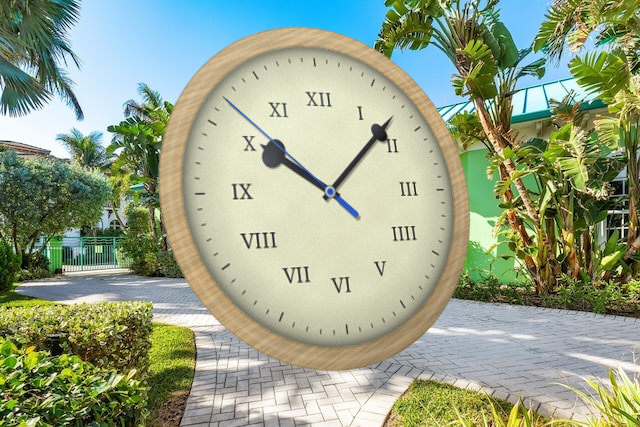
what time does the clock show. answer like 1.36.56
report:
10.07.52
